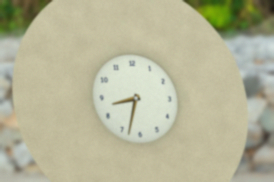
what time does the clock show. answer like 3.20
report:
8.33
